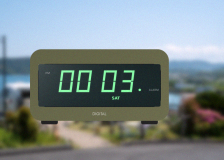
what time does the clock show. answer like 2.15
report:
0.03
